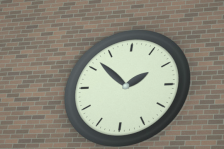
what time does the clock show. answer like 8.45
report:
1.52
